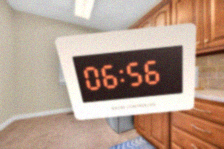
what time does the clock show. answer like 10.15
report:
6.56
